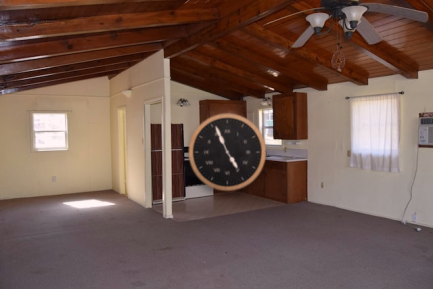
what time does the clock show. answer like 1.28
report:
4.56
